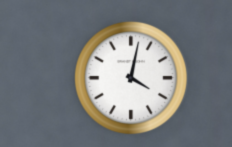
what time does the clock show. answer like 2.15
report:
4.02
